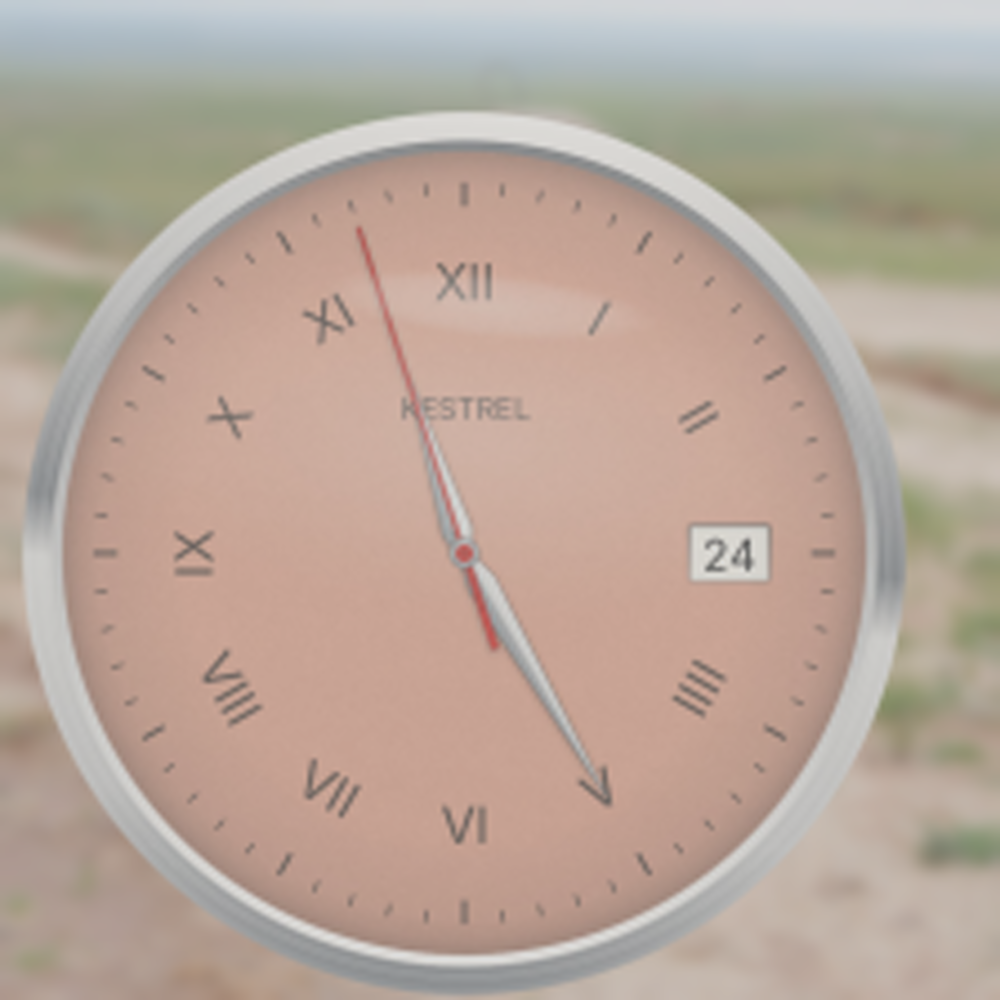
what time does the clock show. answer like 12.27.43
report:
11.24.57
